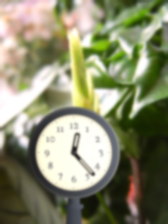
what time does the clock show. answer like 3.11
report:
12.23
